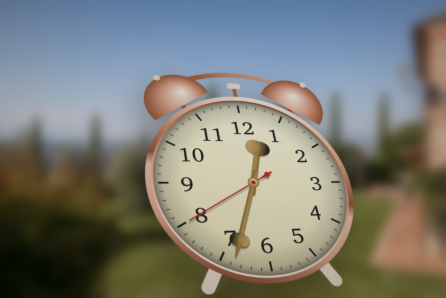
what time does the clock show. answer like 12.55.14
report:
12.33.40
